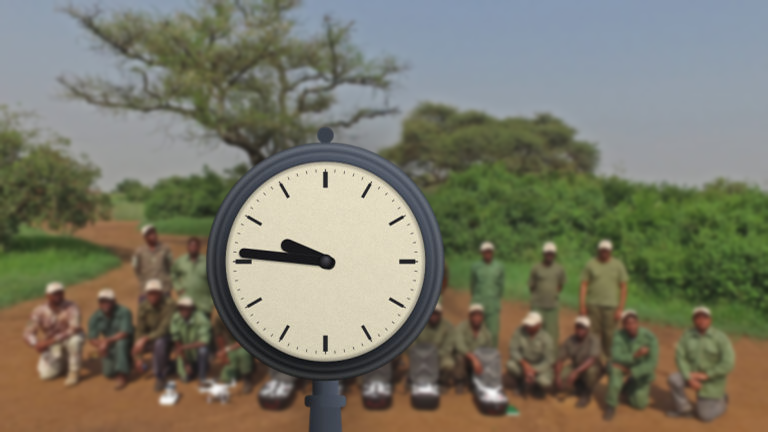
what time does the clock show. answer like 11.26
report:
9.46
